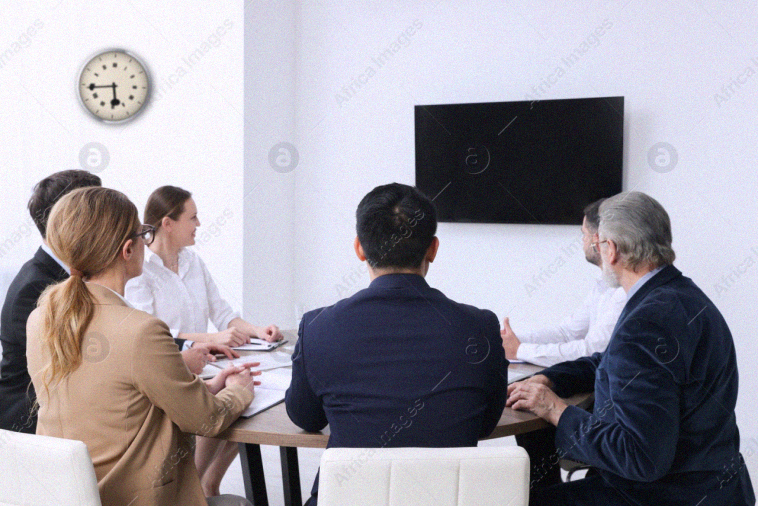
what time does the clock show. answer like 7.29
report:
5.44
